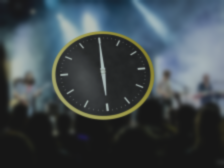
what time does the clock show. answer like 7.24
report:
6.00
